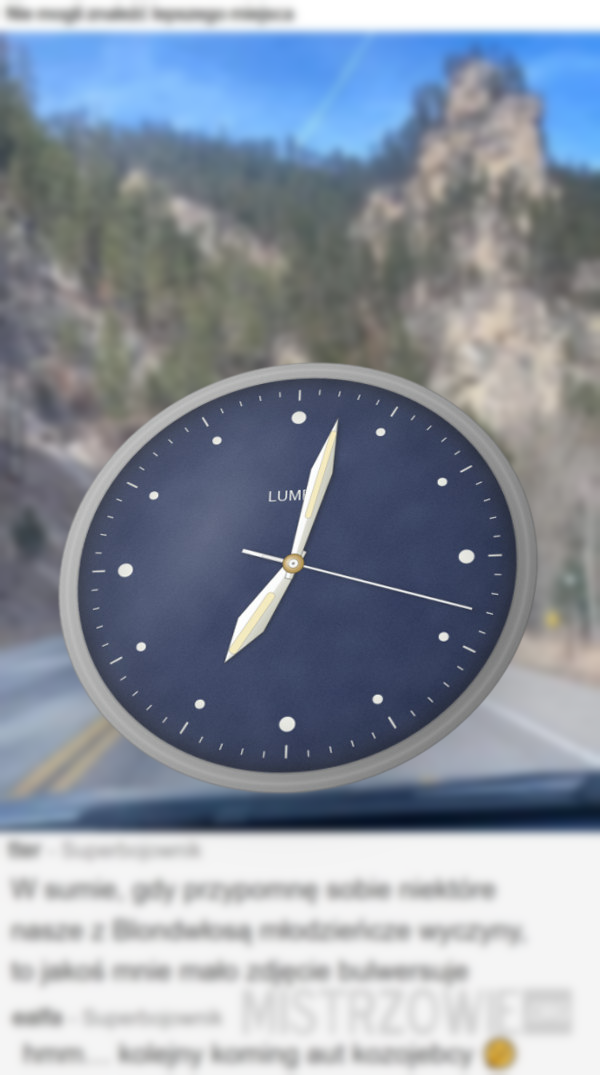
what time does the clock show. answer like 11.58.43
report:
7.02.18
